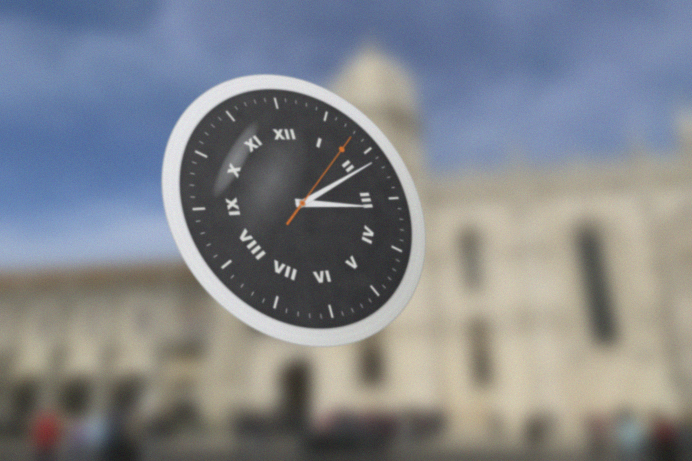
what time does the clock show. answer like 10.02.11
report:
3.11.08
